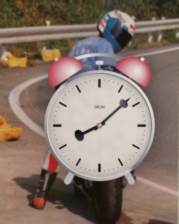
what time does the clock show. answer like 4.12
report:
8.08
